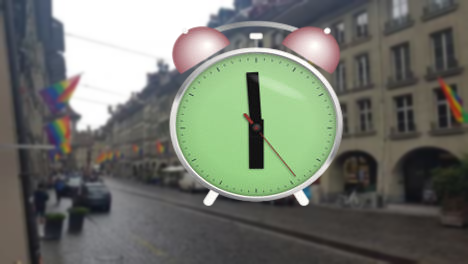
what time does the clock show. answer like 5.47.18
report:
5.59.24
